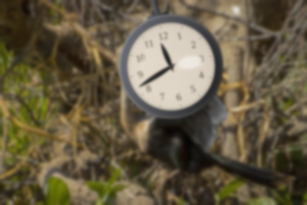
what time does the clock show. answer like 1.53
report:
11.42
